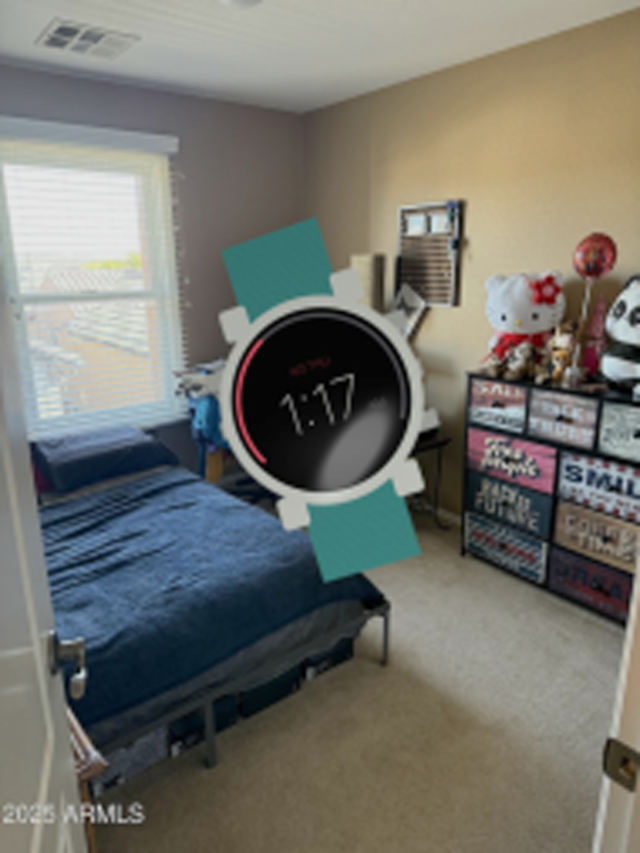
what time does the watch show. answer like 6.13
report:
1.17
